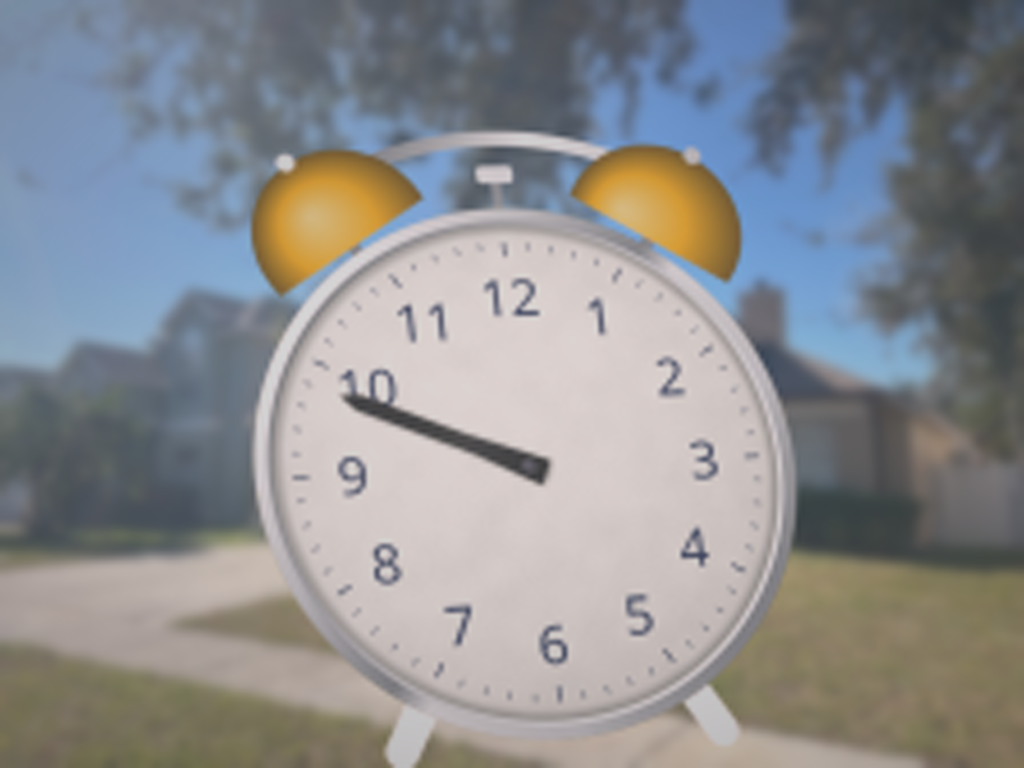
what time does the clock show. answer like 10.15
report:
9.49
